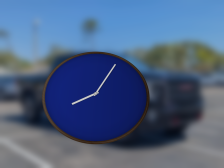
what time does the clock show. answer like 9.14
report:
8.05
